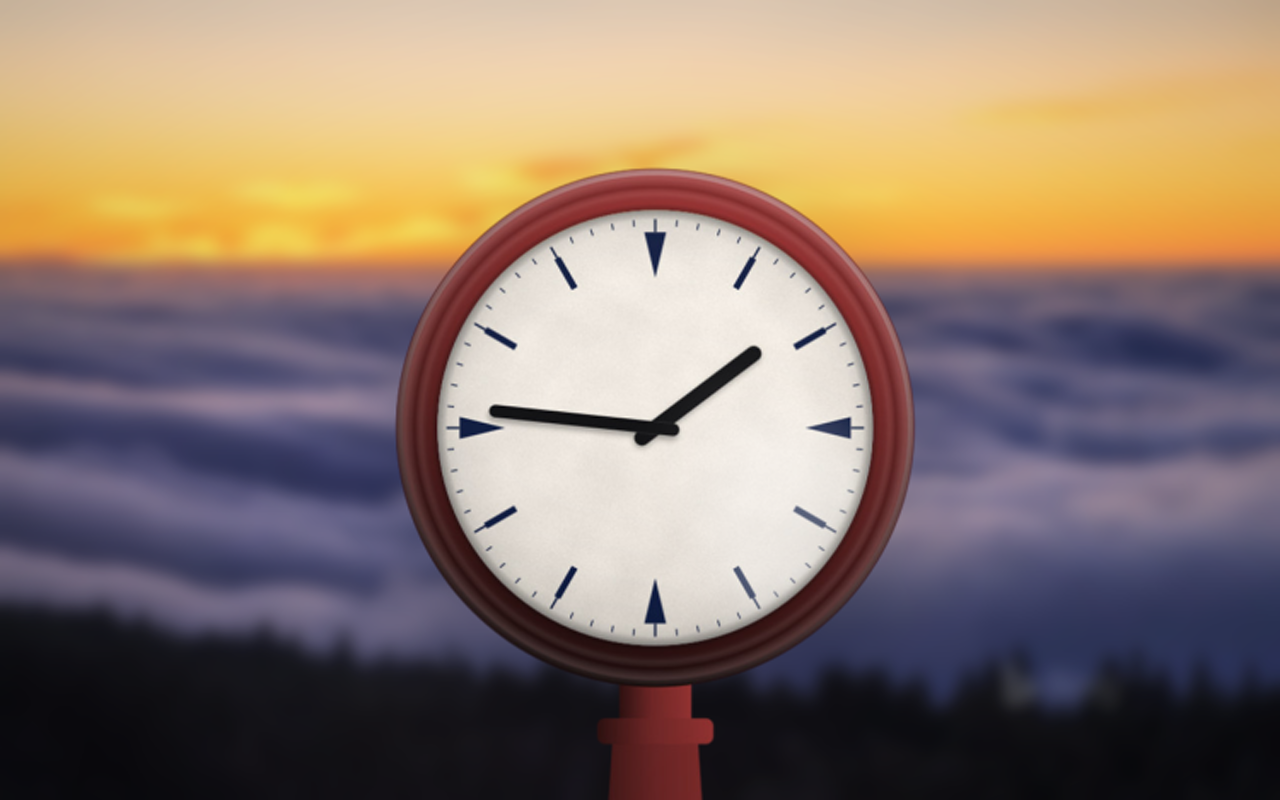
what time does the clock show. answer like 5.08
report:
1.46
